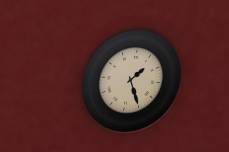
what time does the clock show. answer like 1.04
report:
1.25
